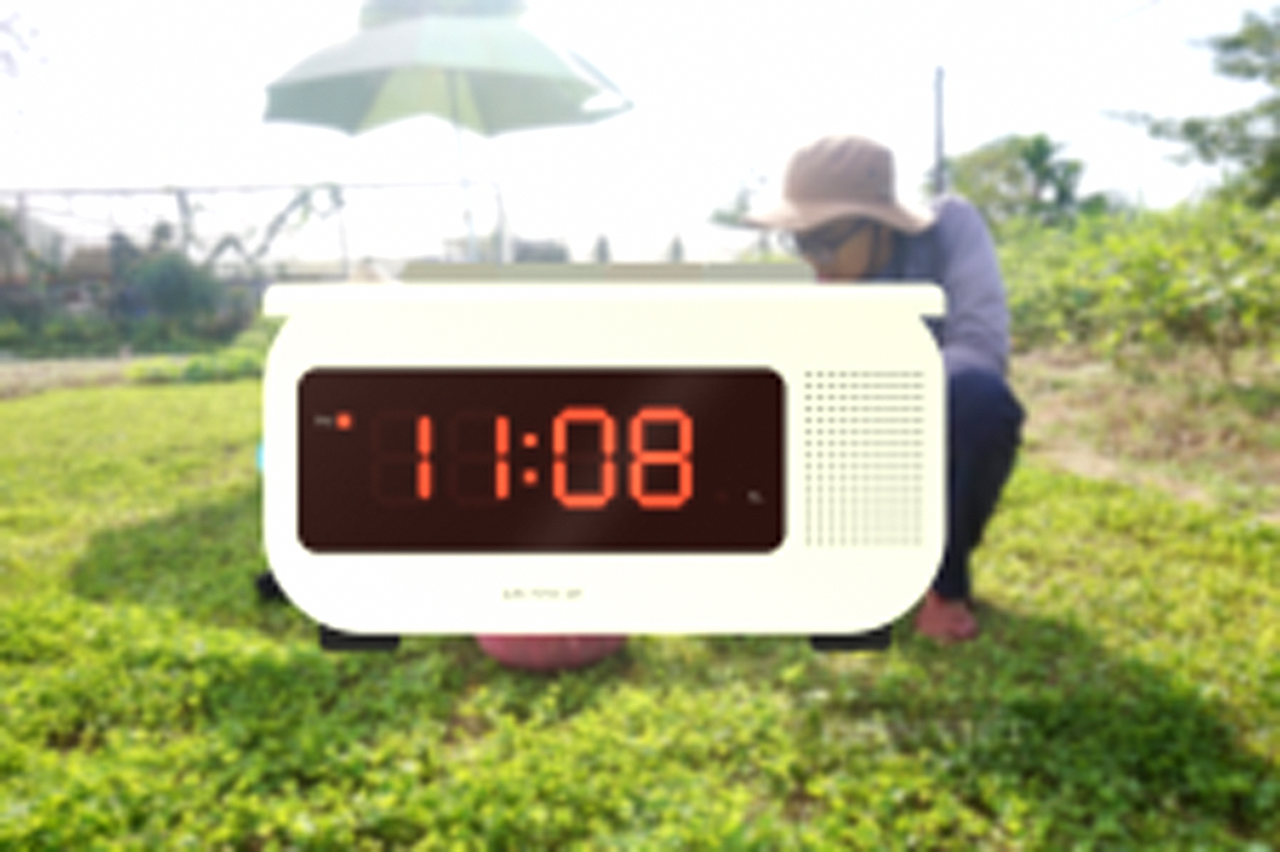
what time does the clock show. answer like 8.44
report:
11.08
